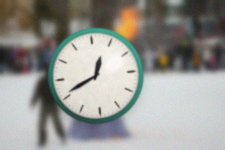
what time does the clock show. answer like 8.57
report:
12.41
